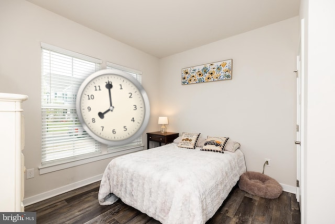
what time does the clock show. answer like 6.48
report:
8.00
